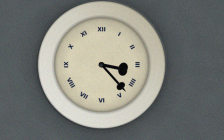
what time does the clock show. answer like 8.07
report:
3.23
